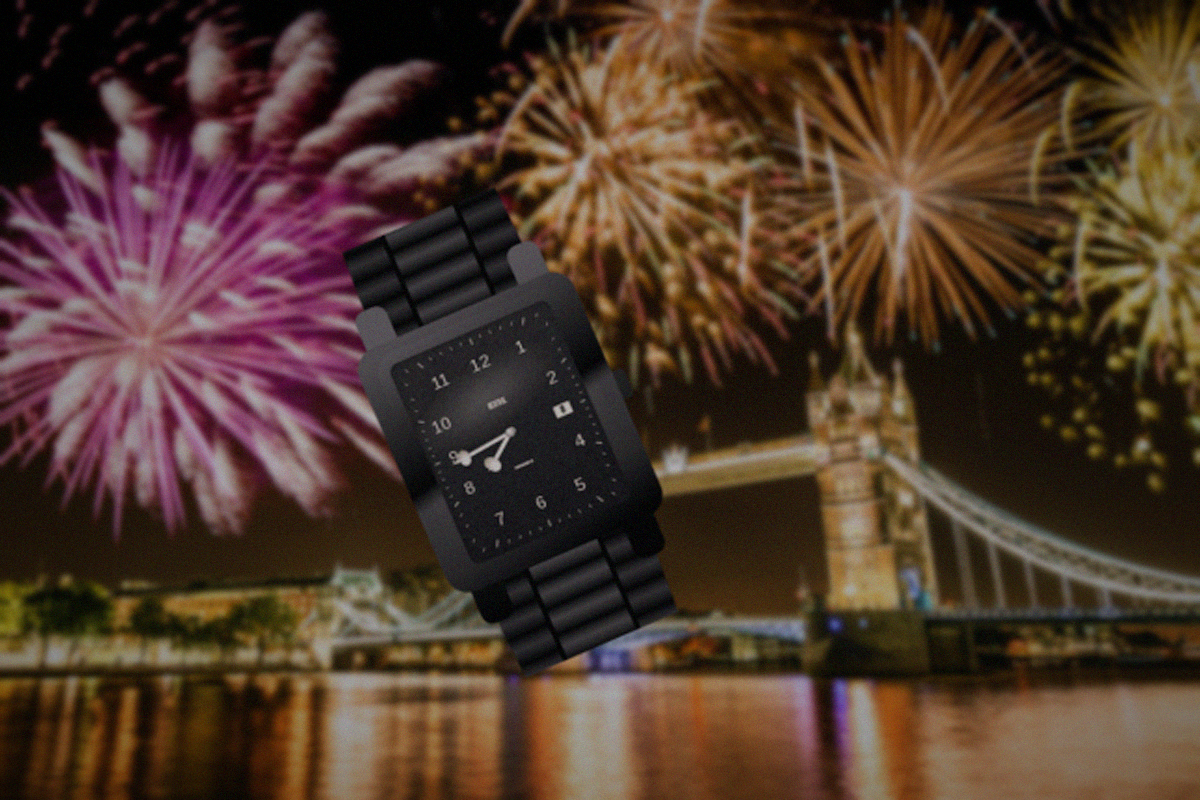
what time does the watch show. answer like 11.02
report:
7.44
